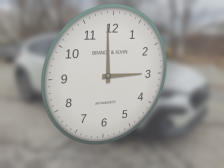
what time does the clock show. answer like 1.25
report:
2.59
